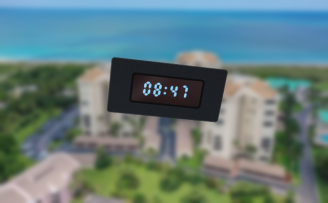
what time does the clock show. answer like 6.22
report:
8.47
